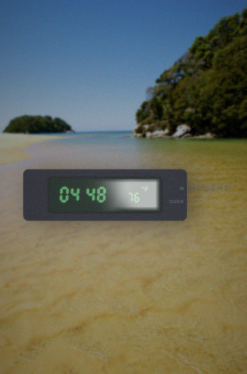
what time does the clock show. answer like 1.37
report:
4.48
